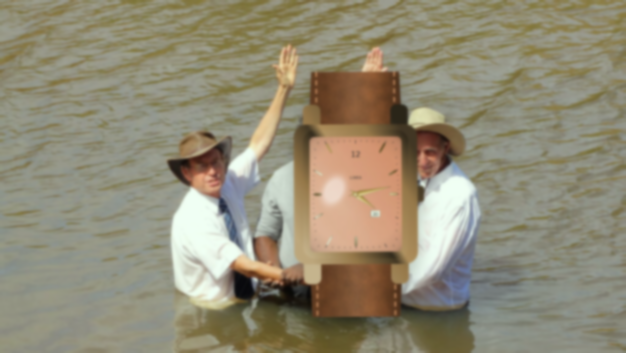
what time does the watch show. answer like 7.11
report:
4.13
